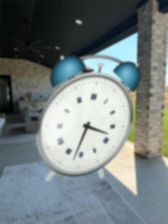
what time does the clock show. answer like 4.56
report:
3.32
